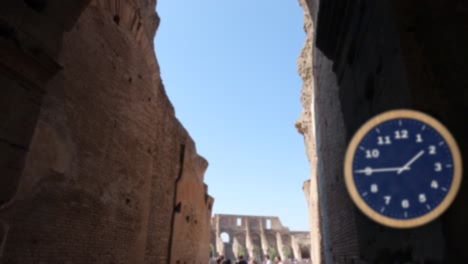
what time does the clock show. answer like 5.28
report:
1.45
